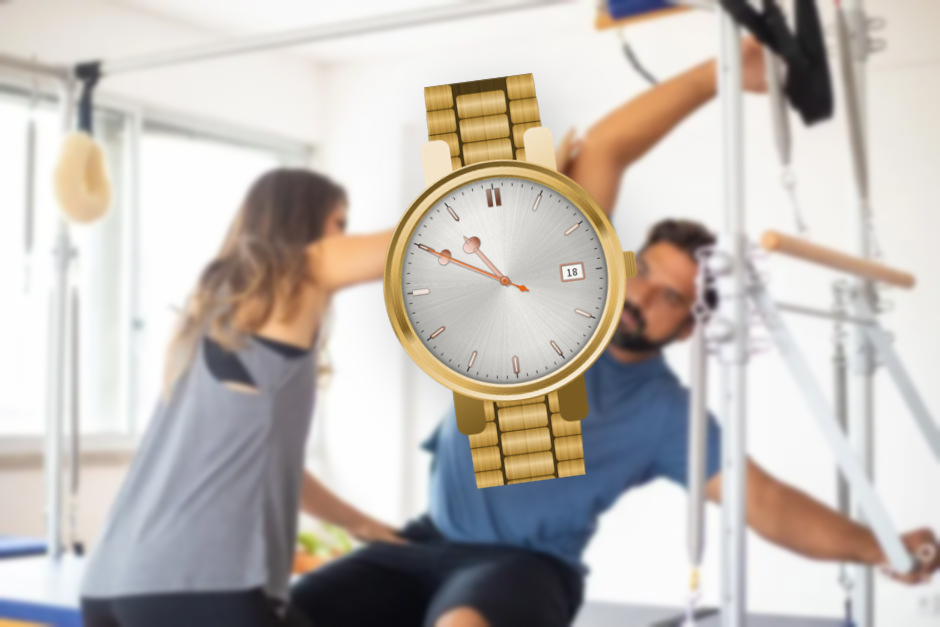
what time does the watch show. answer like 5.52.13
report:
10.49.50
